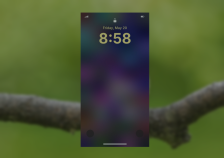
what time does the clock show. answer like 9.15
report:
8.58
